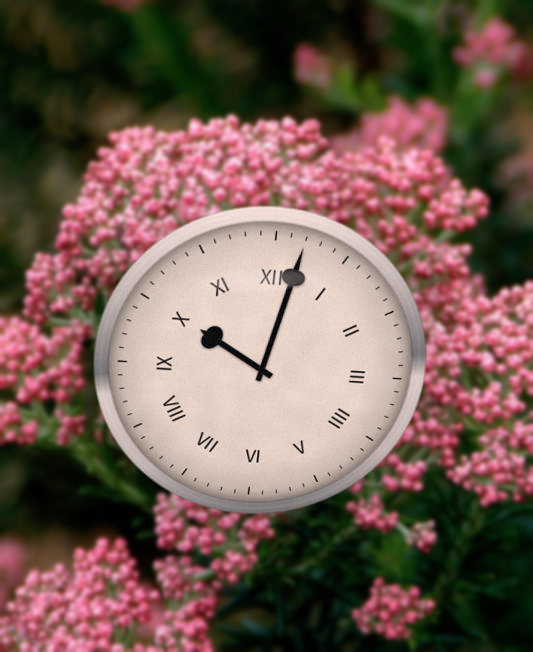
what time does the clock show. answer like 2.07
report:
10.02
